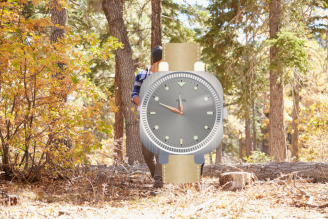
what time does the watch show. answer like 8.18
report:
11.49
